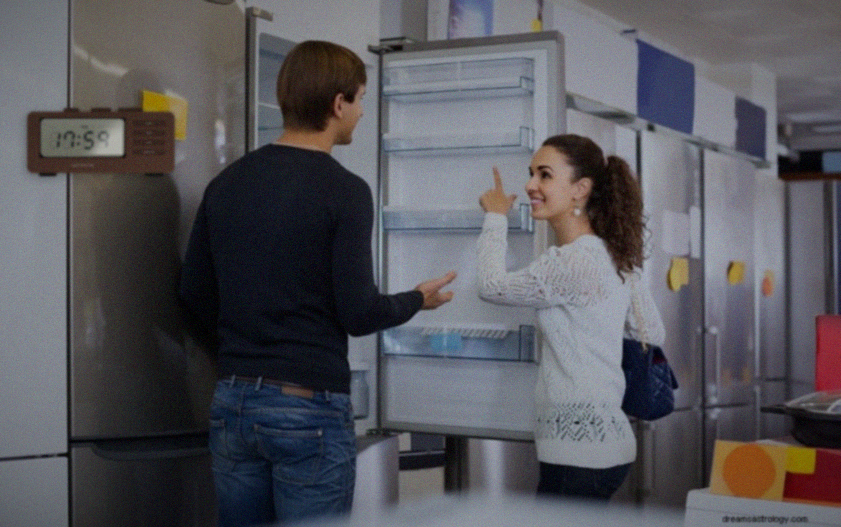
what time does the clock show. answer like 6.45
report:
17.59
